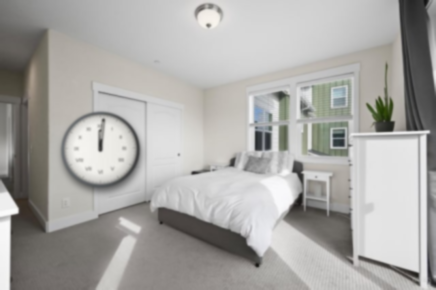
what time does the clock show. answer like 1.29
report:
12.01
